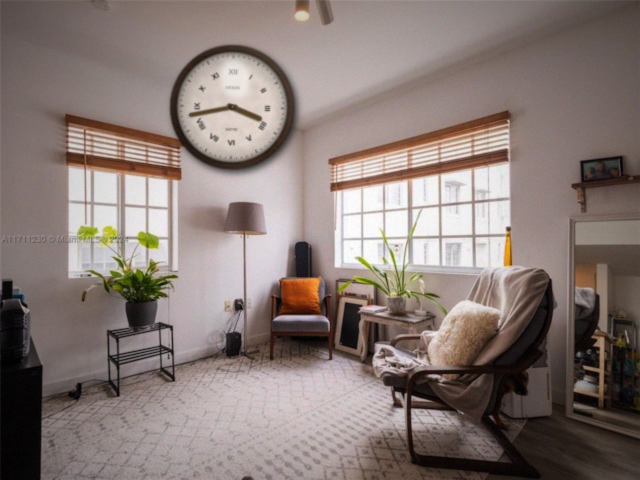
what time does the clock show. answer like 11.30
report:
3.43
